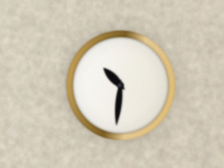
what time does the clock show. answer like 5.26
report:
10.31
